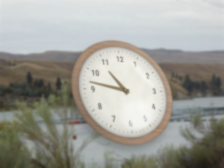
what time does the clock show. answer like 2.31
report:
10.47
